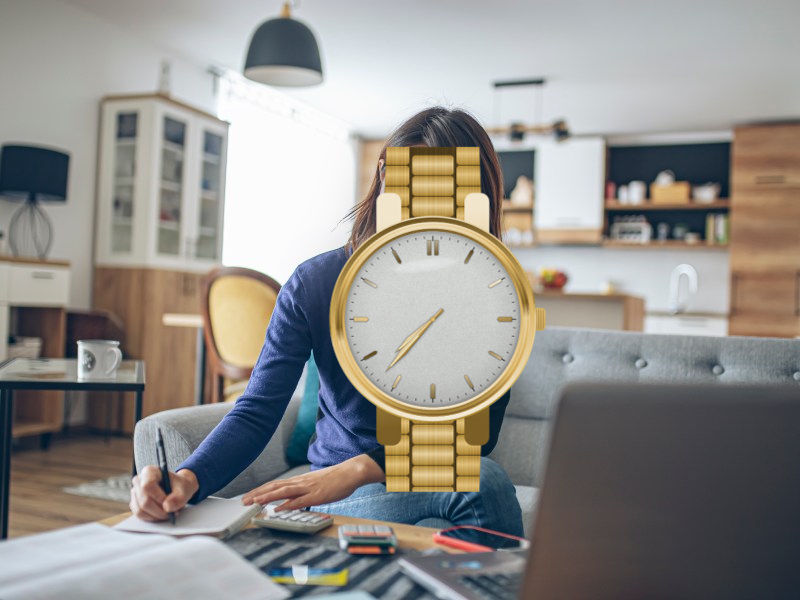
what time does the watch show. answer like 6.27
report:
7.37
